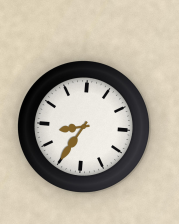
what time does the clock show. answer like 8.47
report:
8.35
